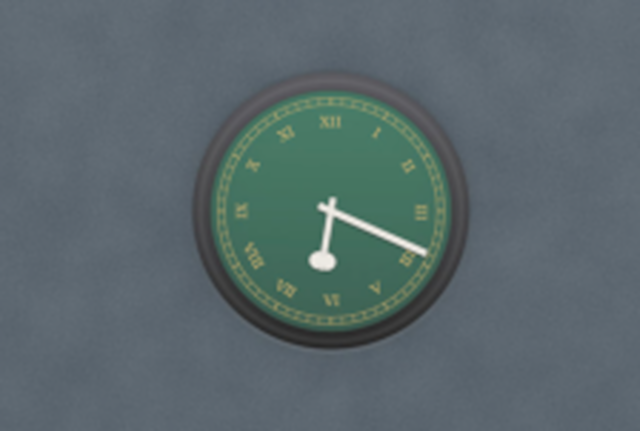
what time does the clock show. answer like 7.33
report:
6.19
